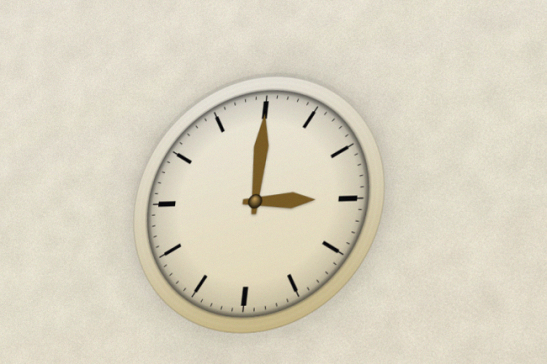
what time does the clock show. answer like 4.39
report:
3.00
